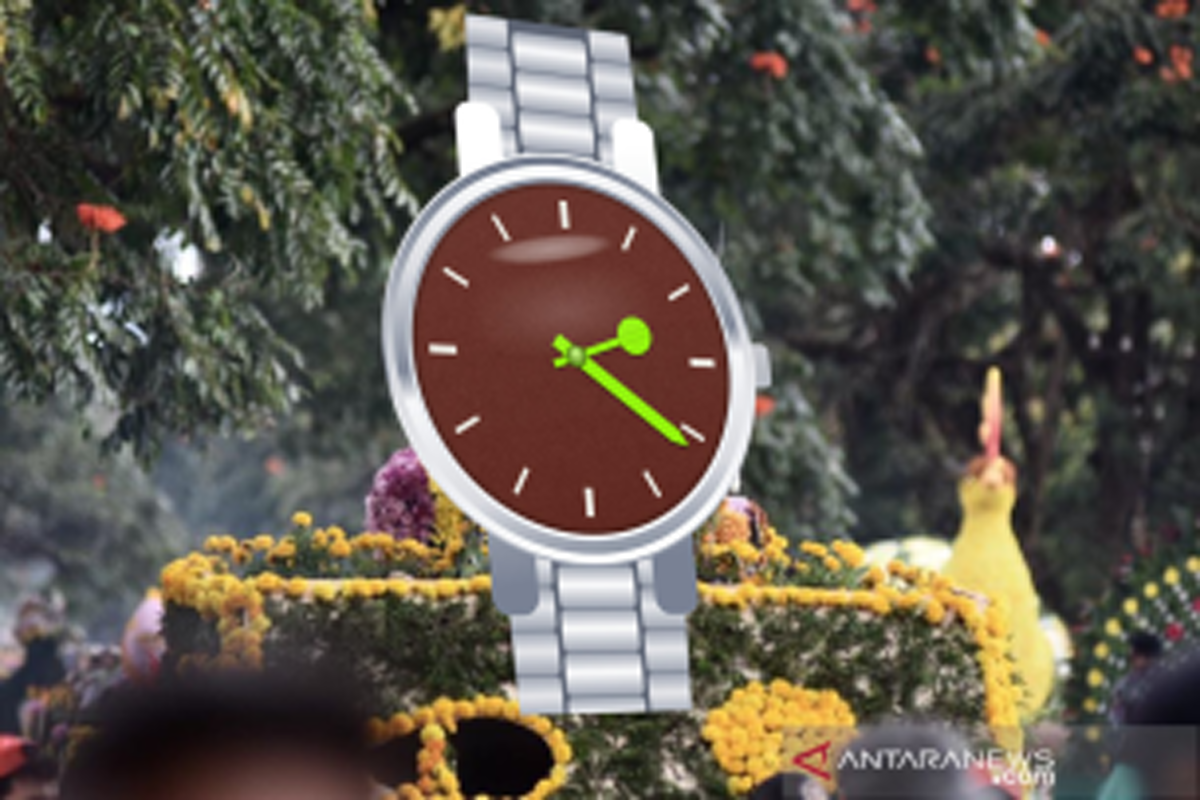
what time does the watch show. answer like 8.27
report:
2.21
